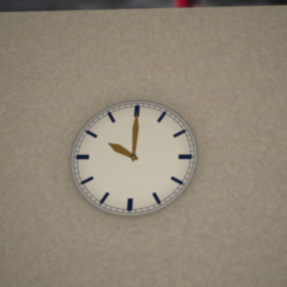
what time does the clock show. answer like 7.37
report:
10.00
